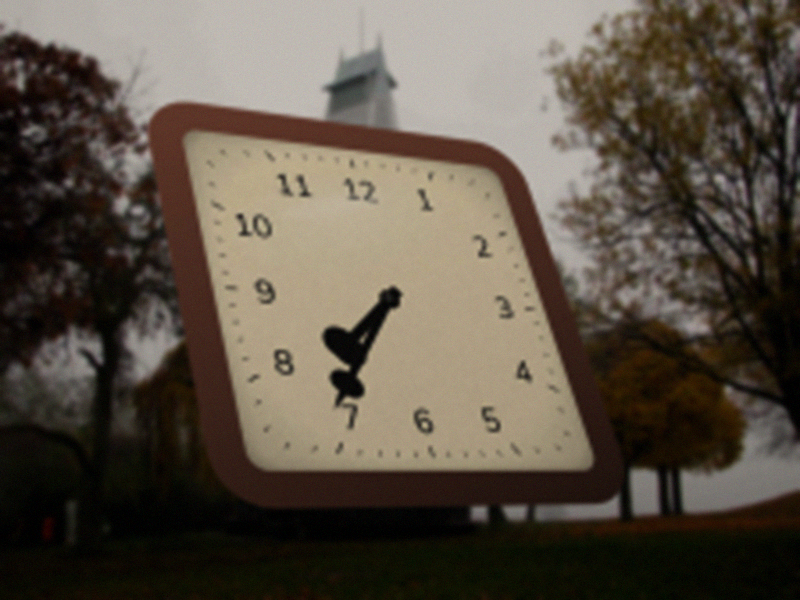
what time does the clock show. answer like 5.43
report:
7.36
